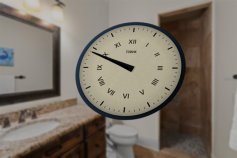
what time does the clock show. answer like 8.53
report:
9.49
